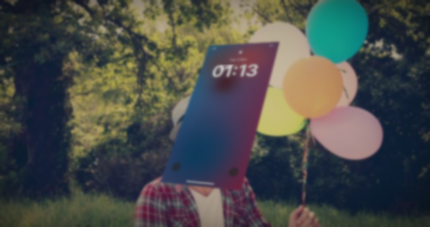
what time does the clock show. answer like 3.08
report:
1.13
